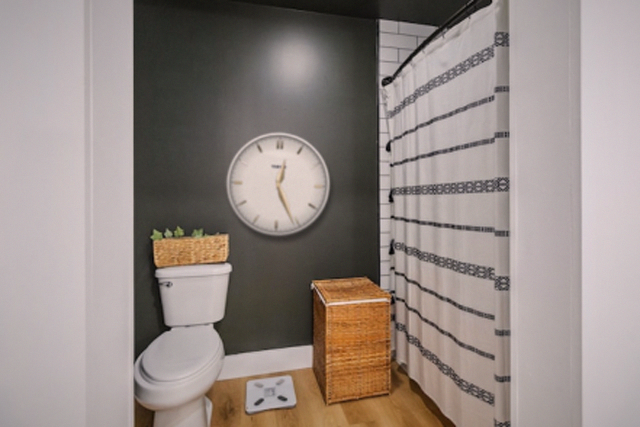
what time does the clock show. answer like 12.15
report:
12.26
